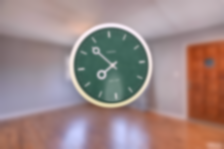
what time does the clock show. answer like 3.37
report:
7.53
